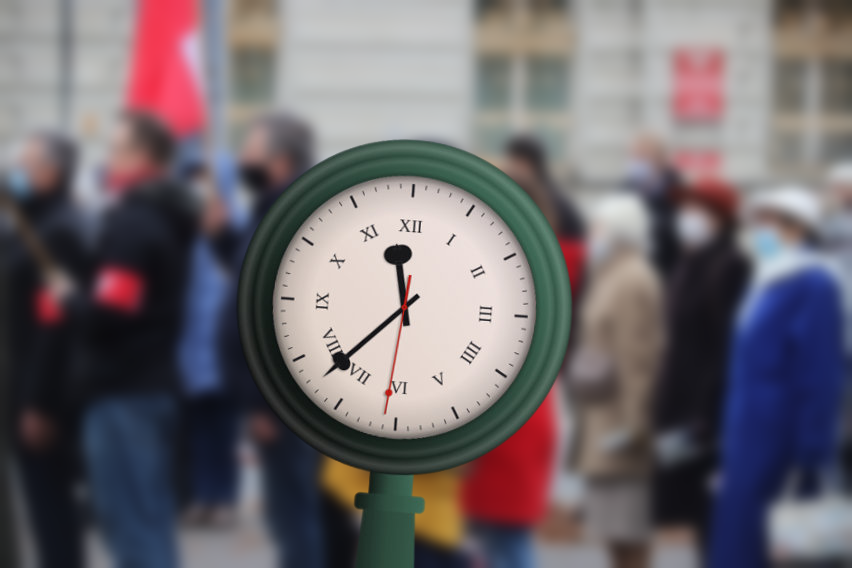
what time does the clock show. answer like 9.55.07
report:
11.37.31
